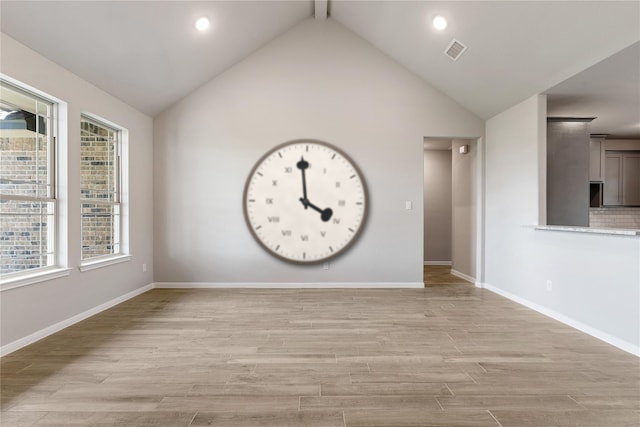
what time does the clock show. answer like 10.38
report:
3.59
